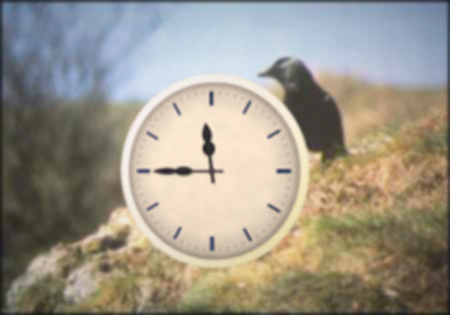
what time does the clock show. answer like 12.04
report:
11.45
